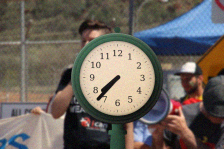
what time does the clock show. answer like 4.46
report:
7.37
